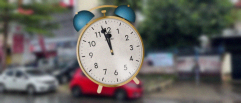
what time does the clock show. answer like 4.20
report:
11.58
